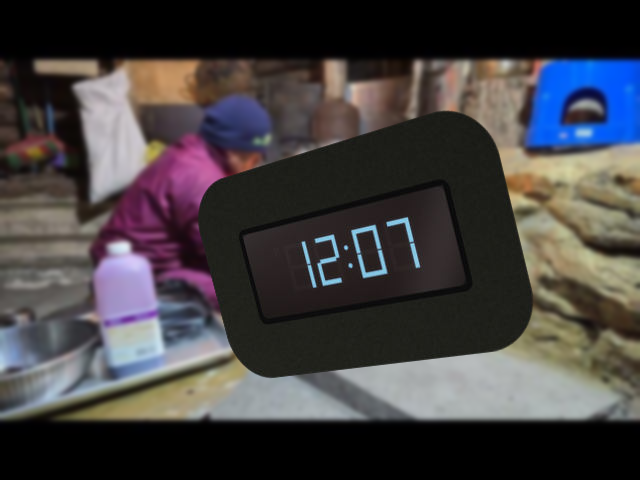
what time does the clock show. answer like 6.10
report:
12.07
